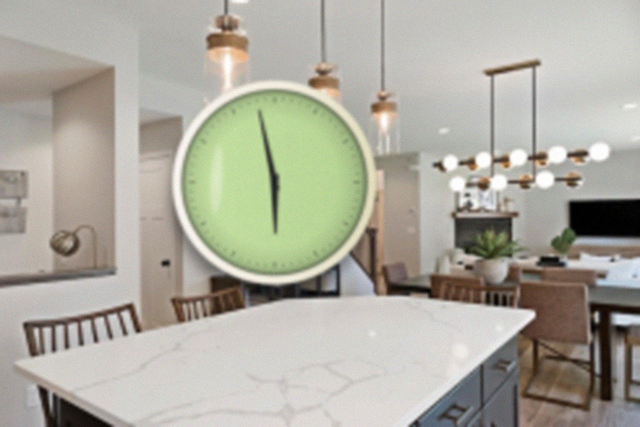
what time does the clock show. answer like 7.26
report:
5.58
